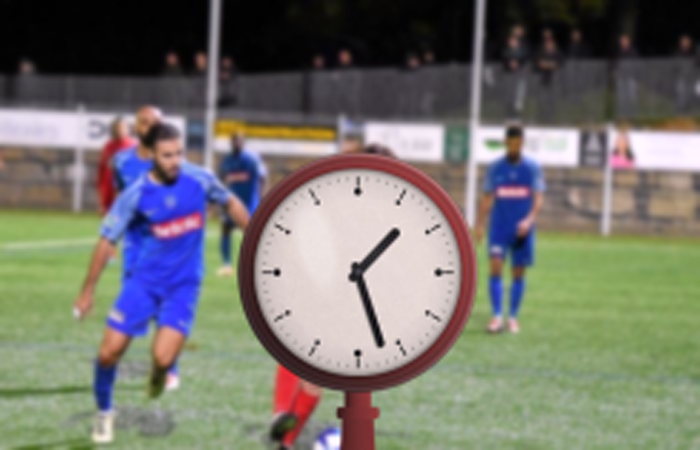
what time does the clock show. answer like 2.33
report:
1.27
